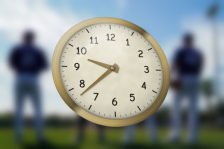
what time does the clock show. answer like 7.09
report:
9.38
